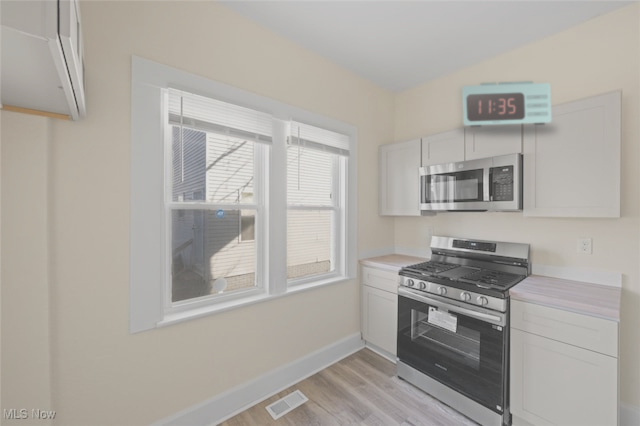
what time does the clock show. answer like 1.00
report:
11.35
